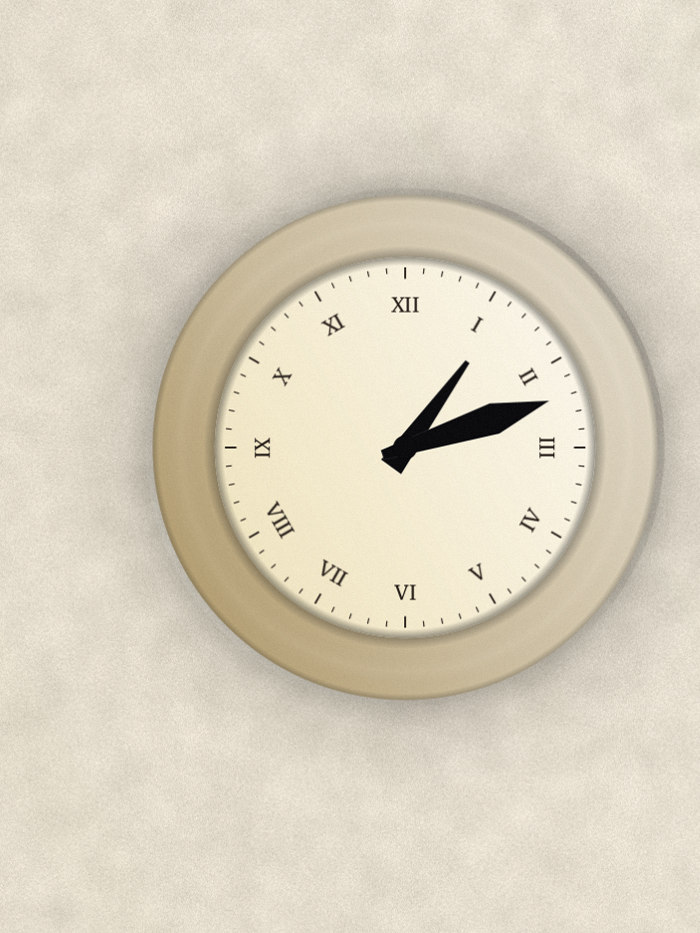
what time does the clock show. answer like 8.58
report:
1.12
